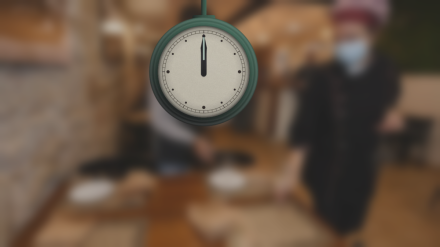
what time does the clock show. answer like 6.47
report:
12.00
